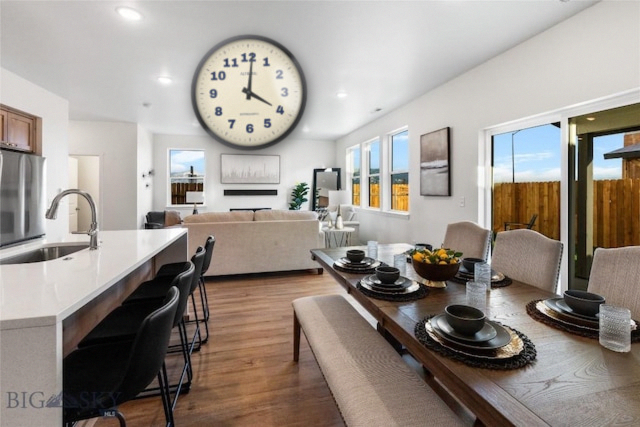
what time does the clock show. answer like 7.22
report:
4.01
